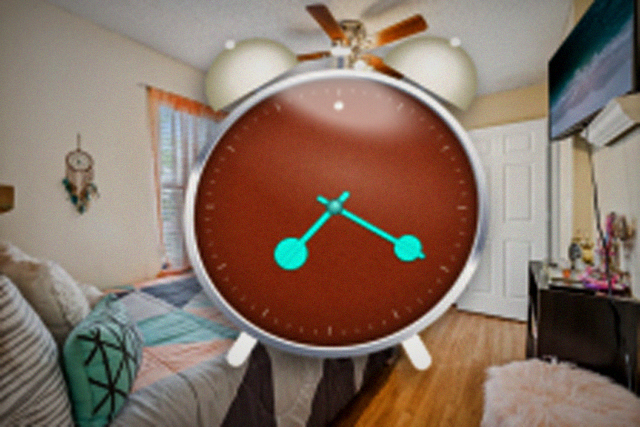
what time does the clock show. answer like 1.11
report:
7.20
